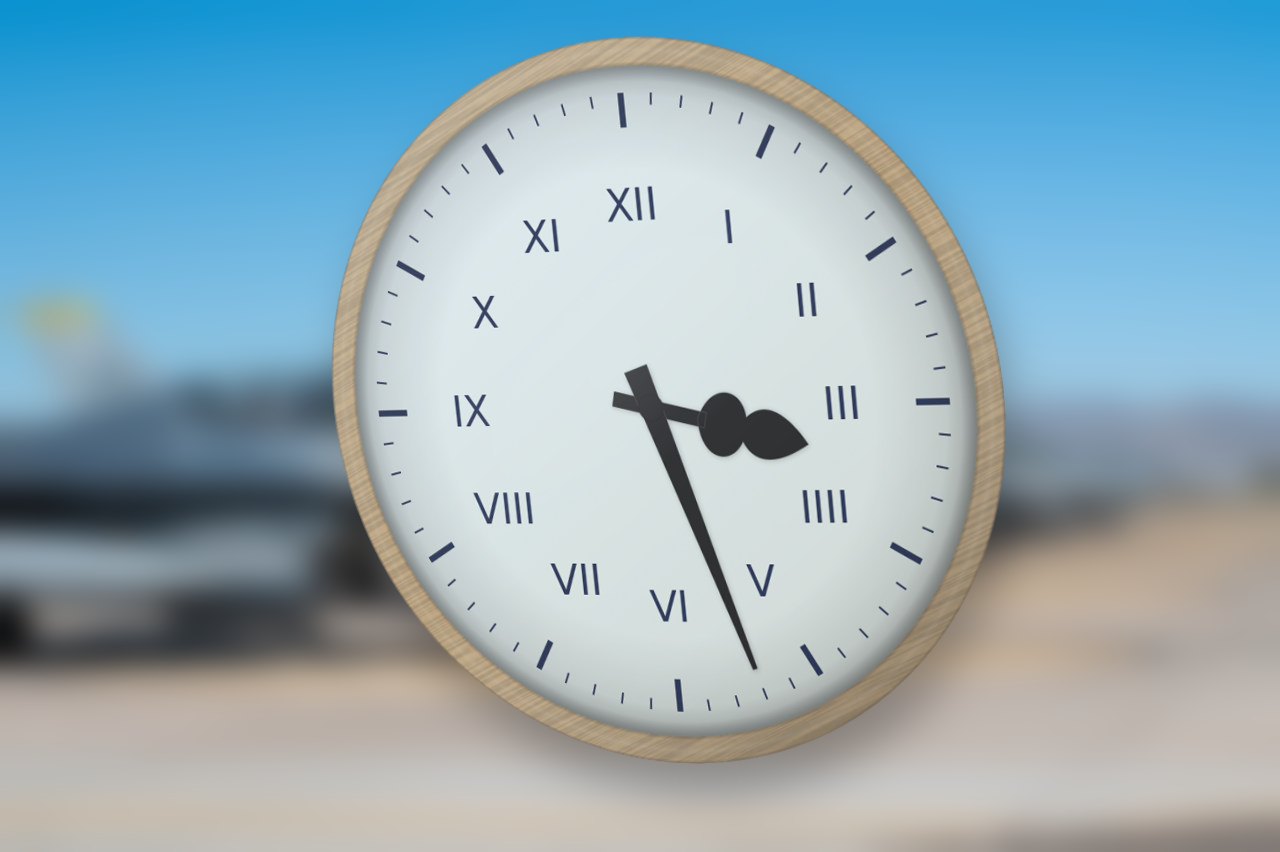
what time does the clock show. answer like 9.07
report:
3.27
